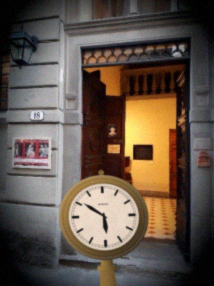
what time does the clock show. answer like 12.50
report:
5.51
